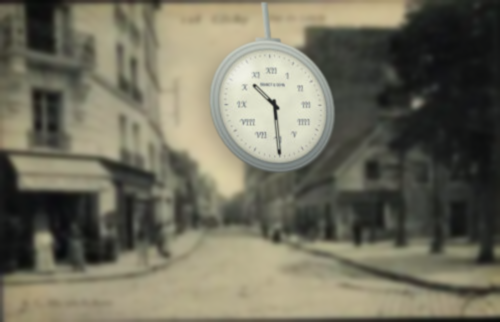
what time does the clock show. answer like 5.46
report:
10.30
